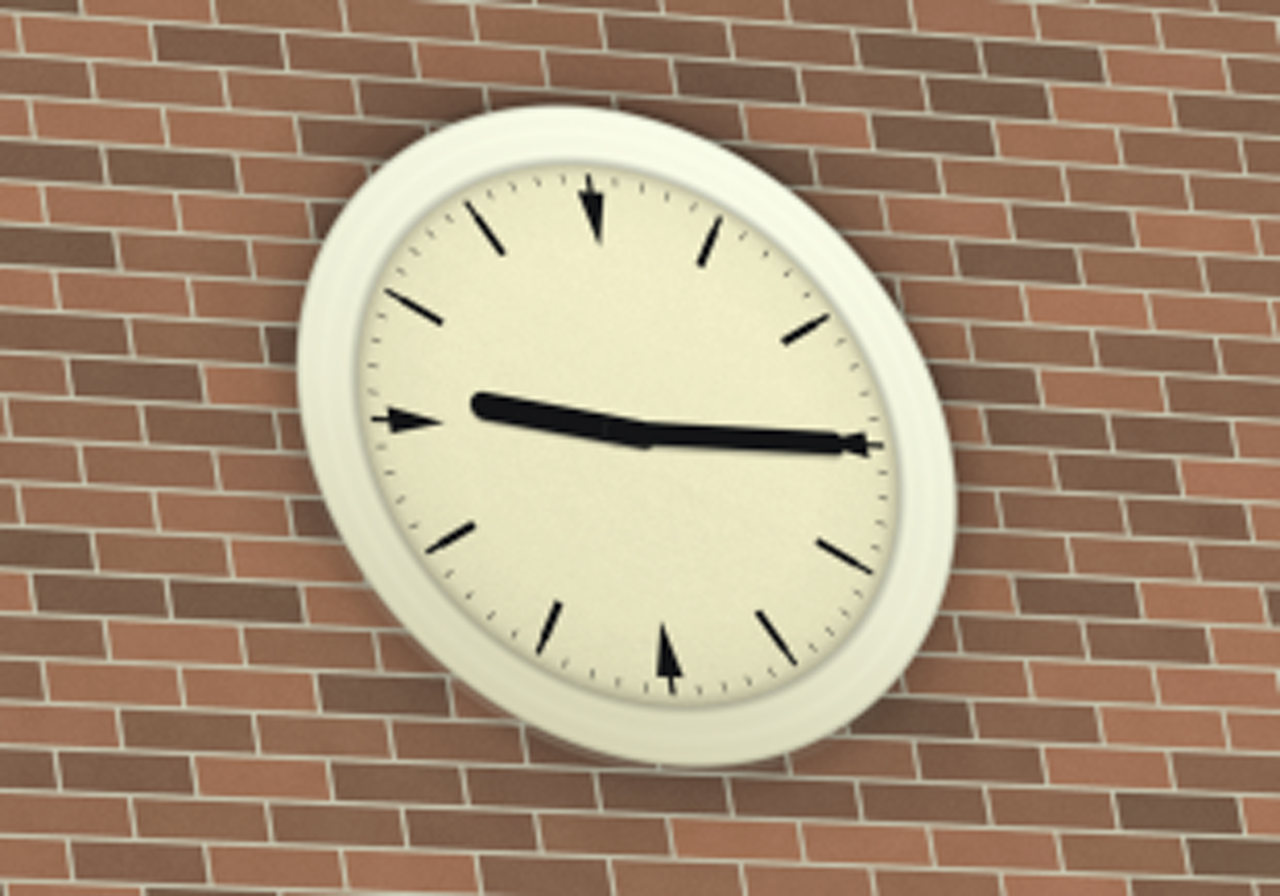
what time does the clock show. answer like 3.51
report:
9.15
